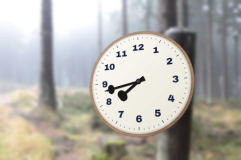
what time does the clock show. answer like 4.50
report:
7.43
